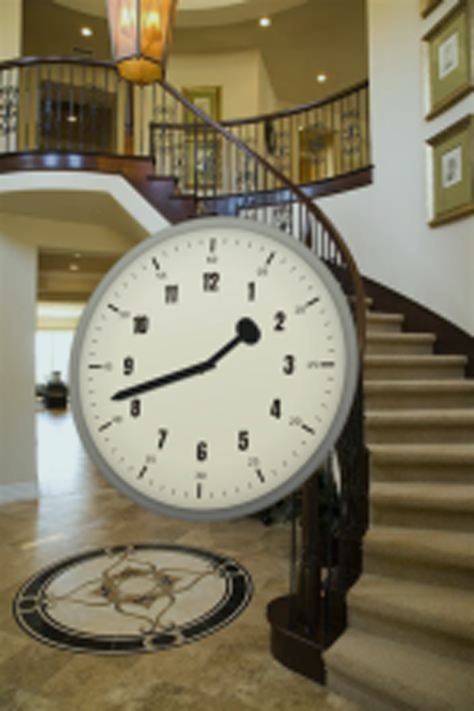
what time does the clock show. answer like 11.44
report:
1.42
